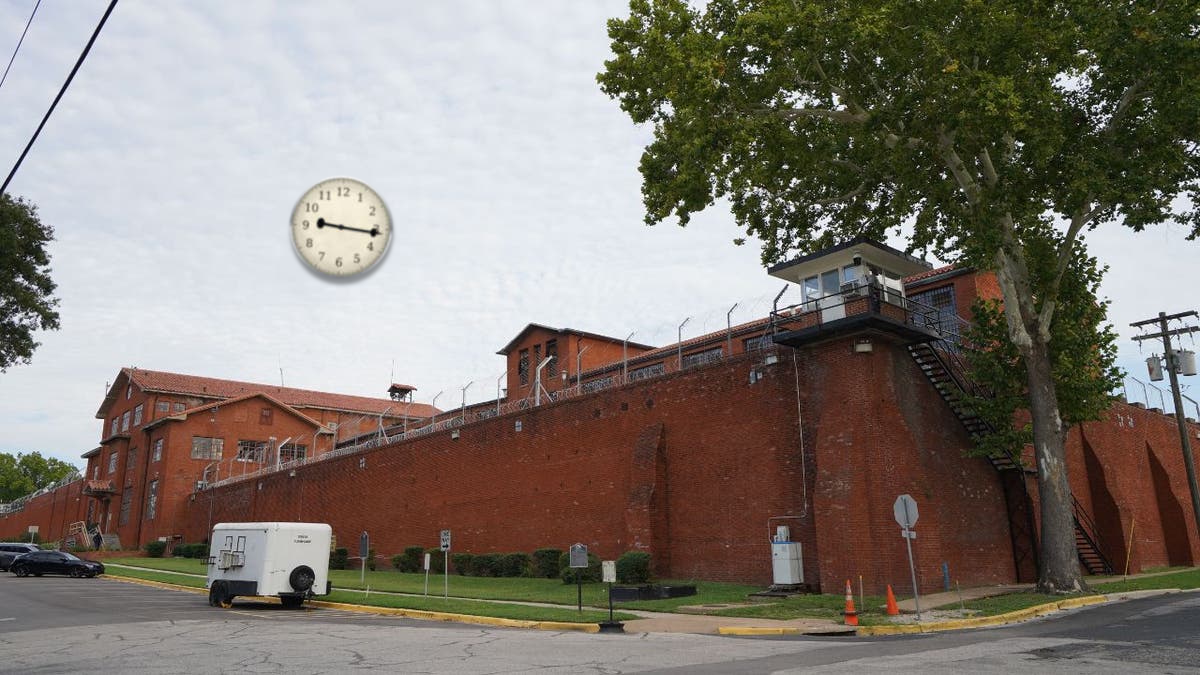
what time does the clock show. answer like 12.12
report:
9.16
